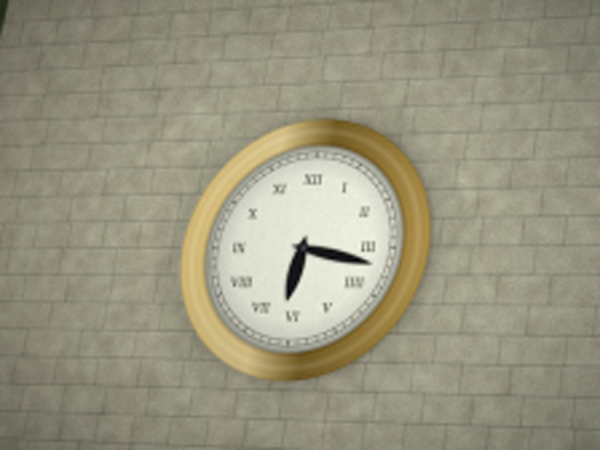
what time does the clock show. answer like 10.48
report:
6.17
